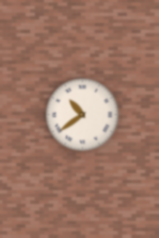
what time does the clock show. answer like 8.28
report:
10.39
